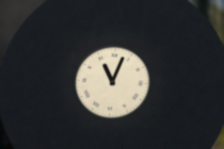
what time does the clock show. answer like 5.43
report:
11.03
